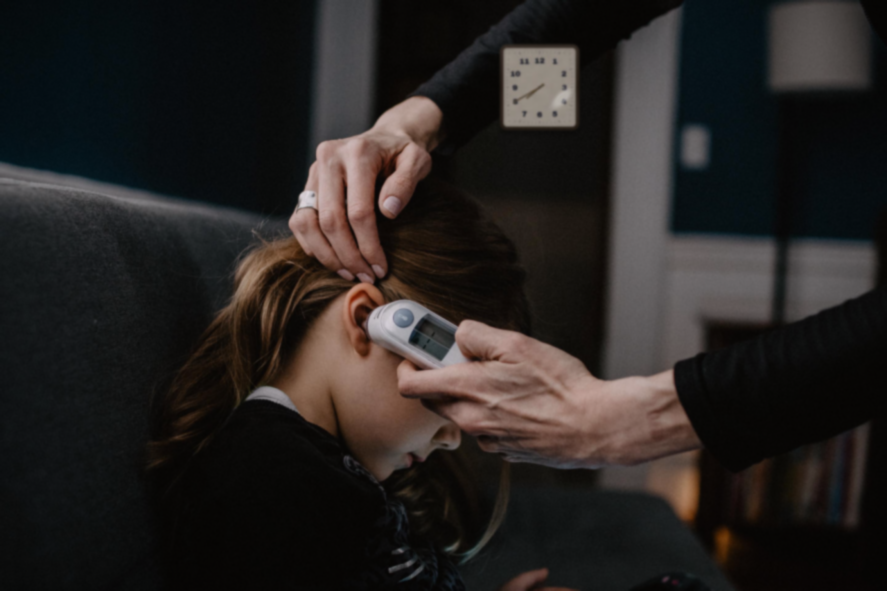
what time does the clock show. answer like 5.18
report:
7.40
